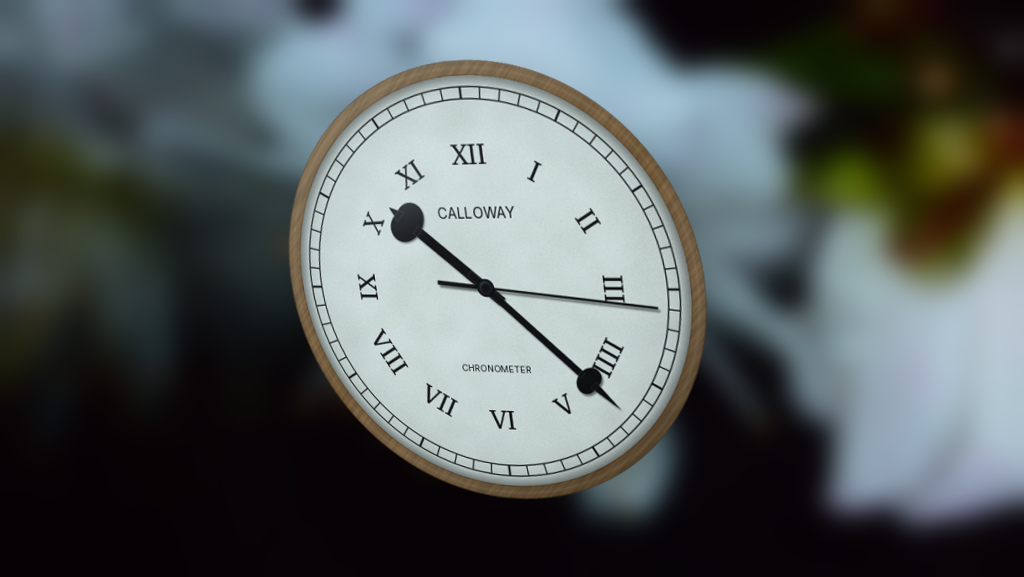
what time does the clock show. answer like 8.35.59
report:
10.22.16
